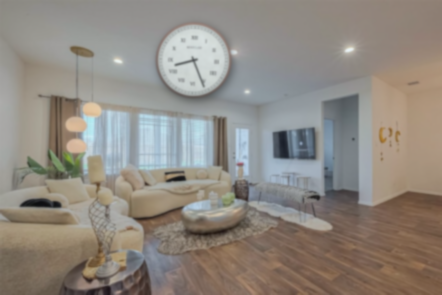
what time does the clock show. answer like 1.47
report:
8.26
